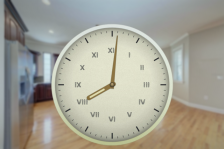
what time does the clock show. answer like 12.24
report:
8.01
